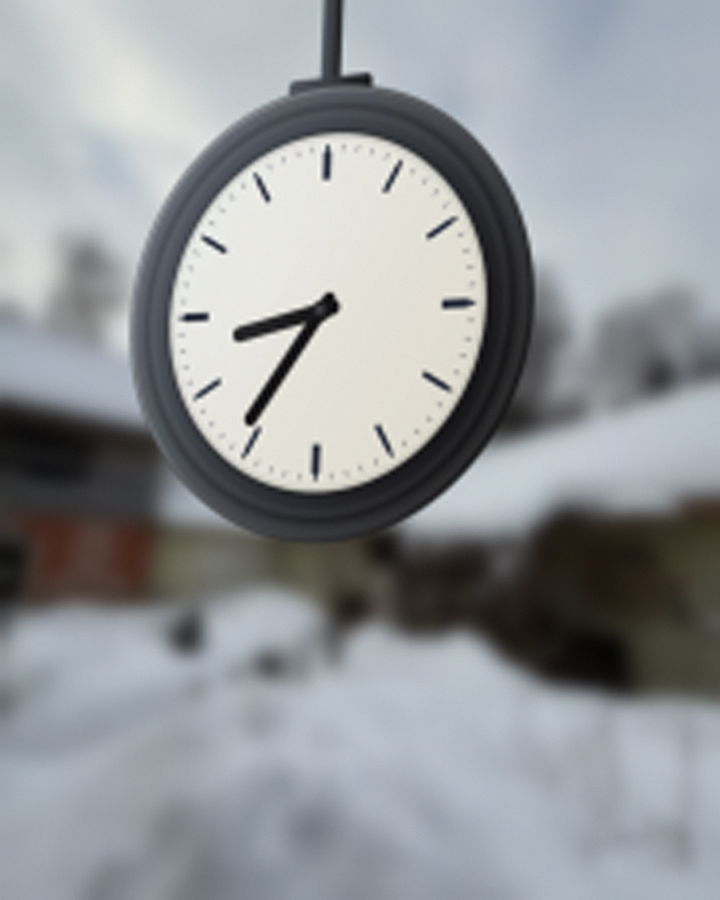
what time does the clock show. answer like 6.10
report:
8.36
